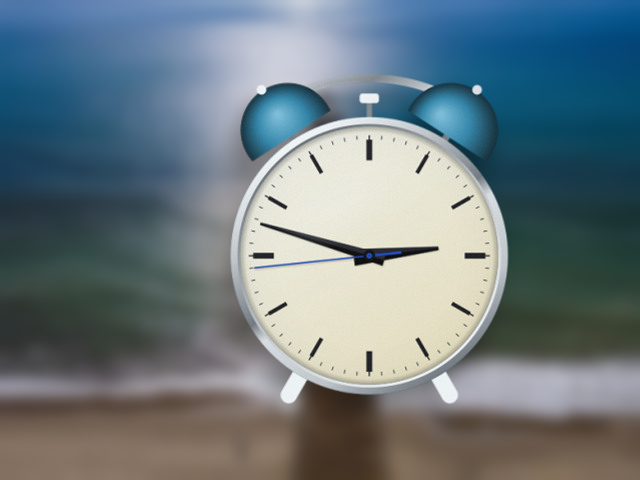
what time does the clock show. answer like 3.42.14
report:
2.47.44
